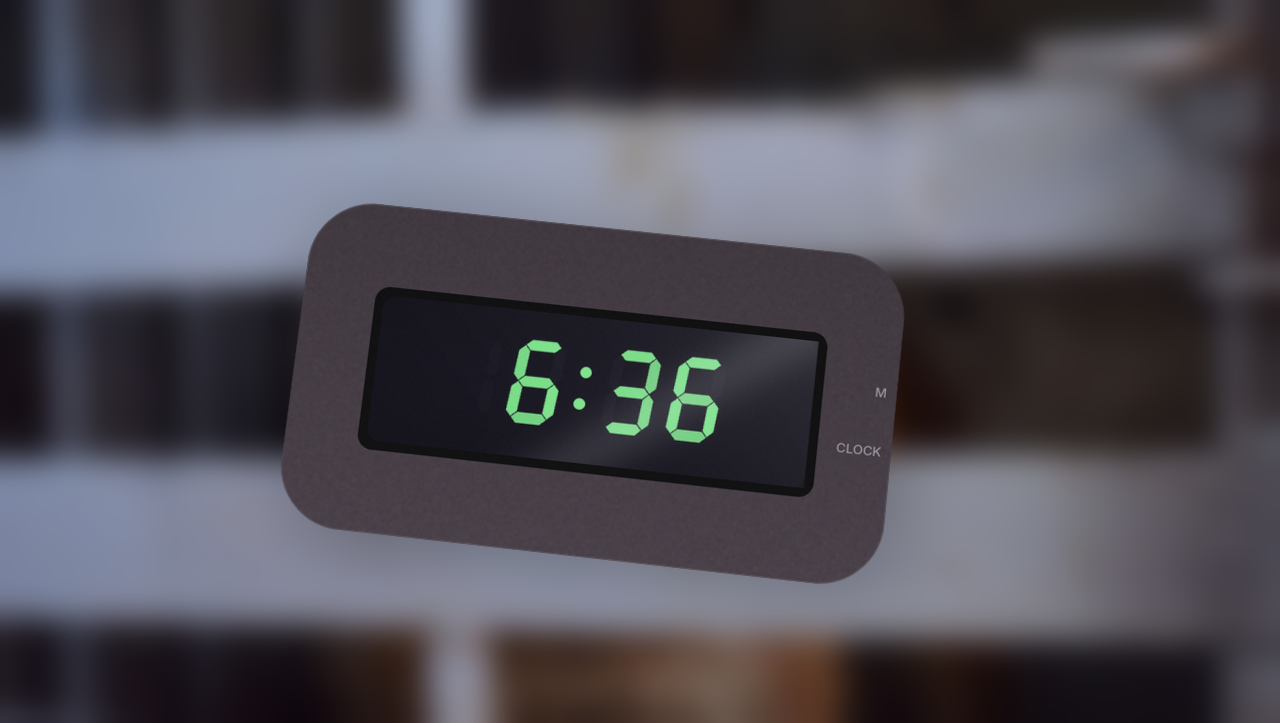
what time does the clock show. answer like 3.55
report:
6.36
